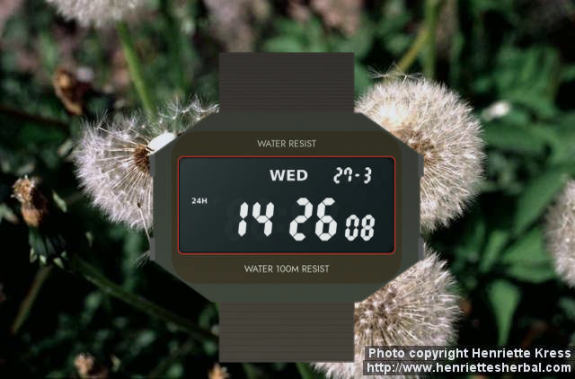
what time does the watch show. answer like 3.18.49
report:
14.26.08
